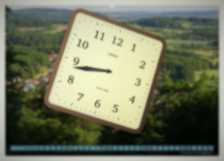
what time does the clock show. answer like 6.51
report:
8.43
